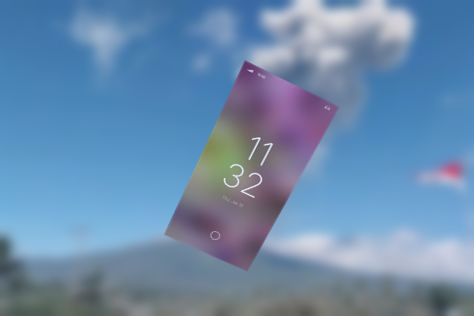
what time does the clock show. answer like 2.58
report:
11.32
